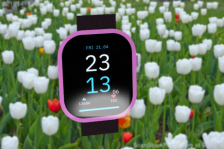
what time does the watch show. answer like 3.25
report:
23.13
